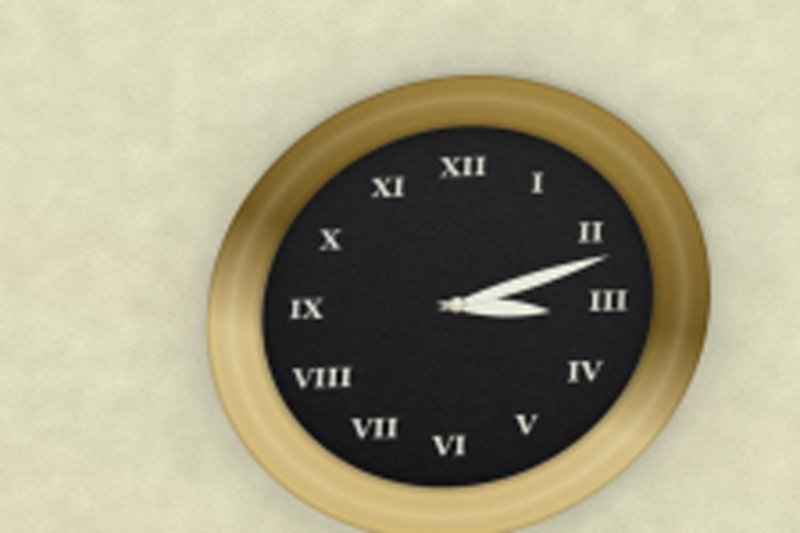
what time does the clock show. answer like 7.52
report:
3.12
